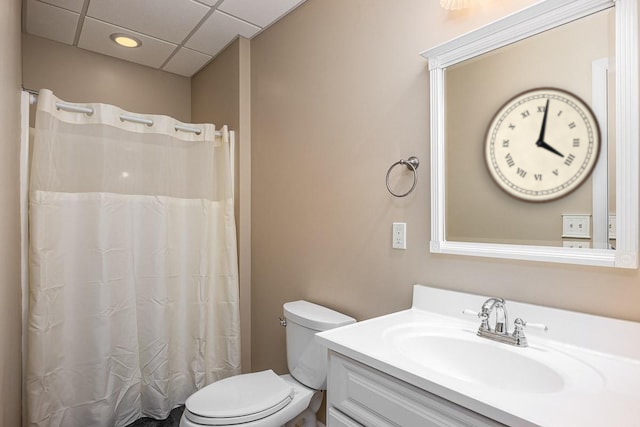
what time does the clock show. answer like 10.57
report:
4.01
